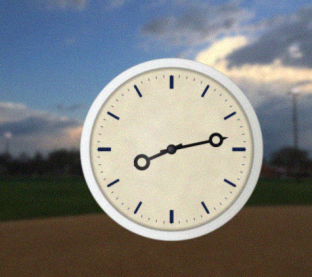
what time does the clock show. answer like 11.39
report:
8.13
